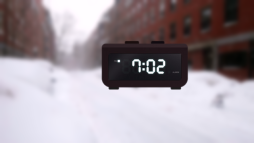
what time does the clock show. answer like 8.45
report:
7.02
